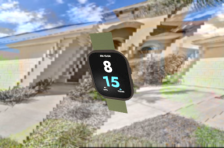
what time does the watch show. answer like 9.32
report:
8.15
